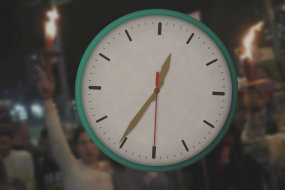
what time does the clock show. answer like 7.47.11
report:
12.35.30
